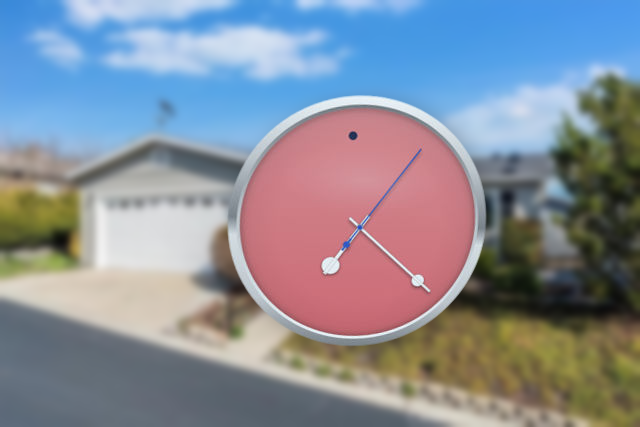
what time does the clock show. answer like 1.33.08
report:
7.23.07
